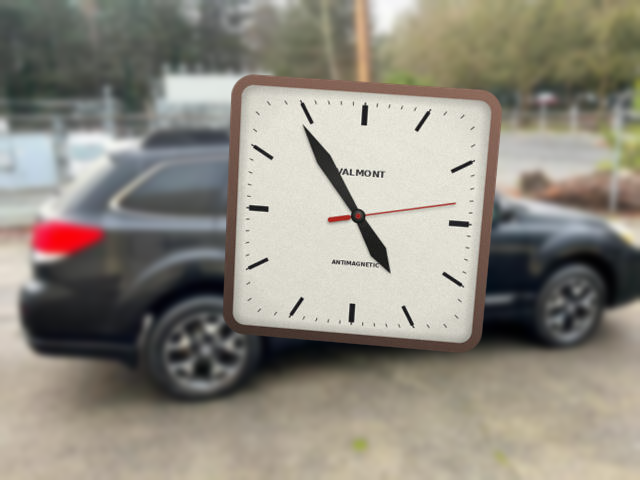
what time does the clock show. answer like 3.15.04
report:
4.54.13
